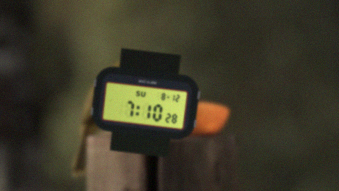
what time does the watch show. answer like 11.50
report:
7.10
